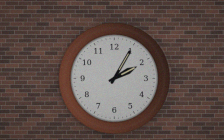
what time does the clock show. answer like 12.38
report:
2.05
